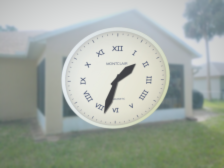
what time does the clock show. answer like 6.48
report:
1.33
